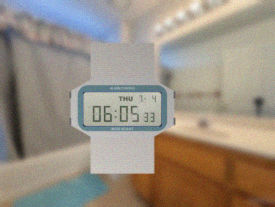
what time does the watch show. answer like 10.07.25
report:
6.05.33
